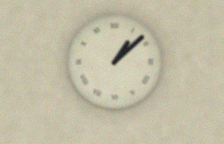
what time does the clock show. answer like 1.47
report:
1.08
